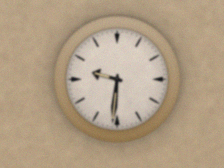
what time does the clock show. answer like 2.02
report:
9.31
